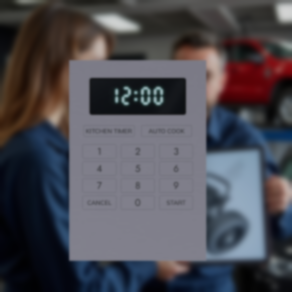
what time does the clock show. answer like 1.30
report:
12.00
